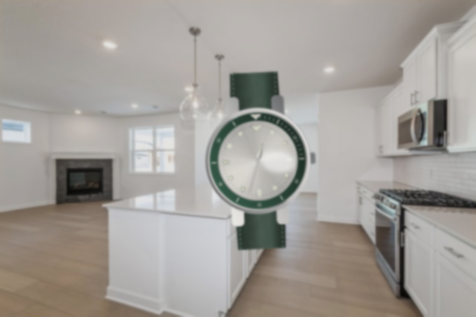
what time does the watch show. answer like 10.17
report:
12.33
